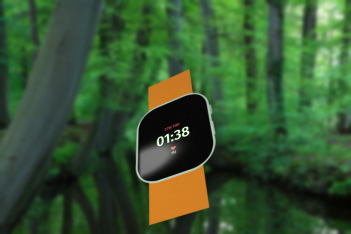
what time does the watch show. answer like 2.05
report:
1.38
